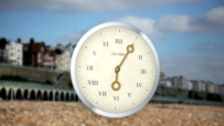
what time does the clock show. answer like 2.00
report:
6.05
